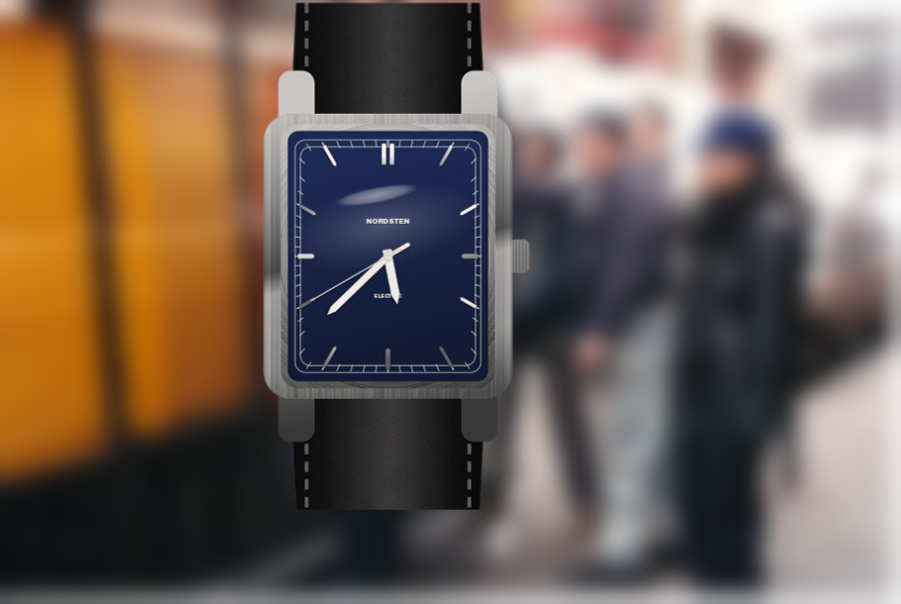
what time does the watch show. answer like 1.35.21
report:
5.37.40
